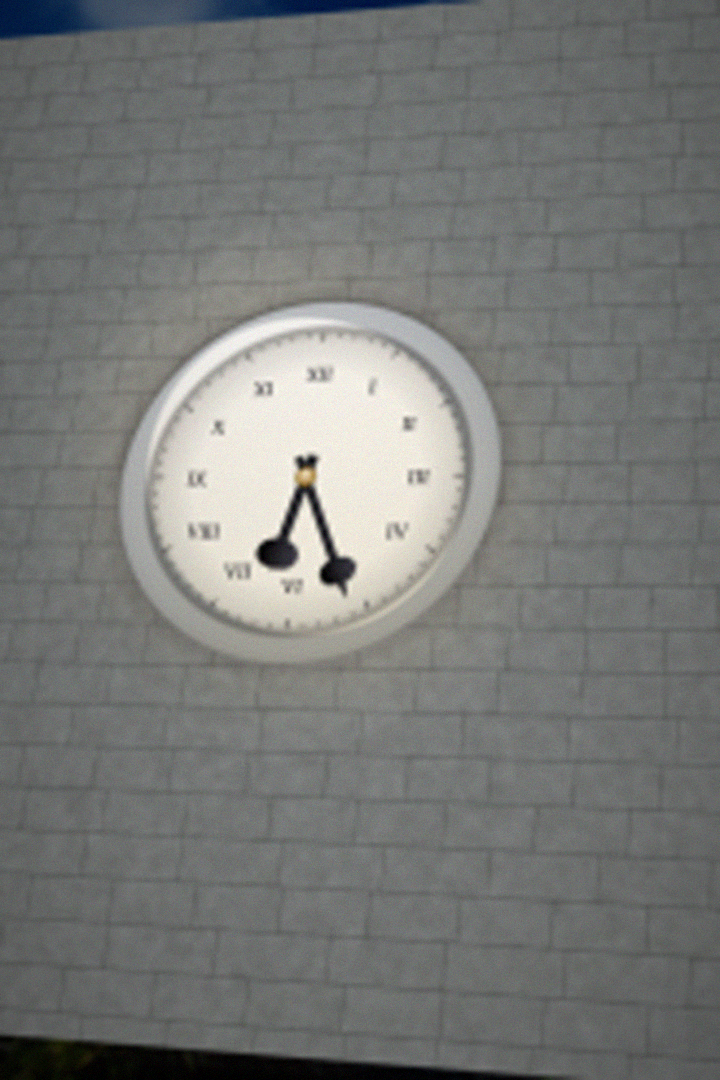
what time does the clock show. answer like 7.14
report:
6.26
